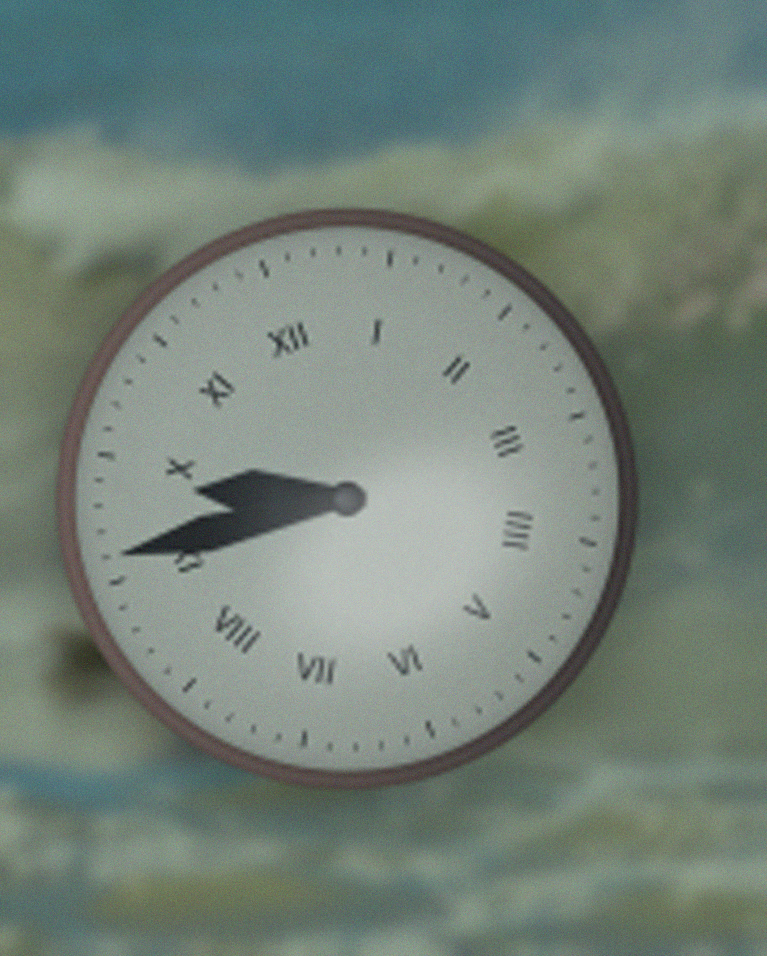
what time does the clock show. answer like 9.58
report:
9.46
